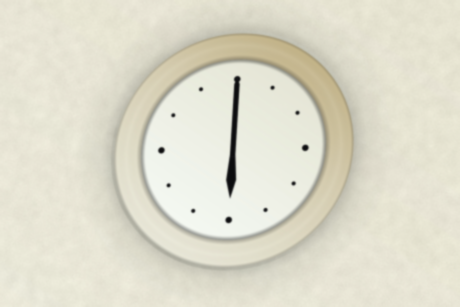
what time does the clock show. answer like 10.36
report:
6.00
